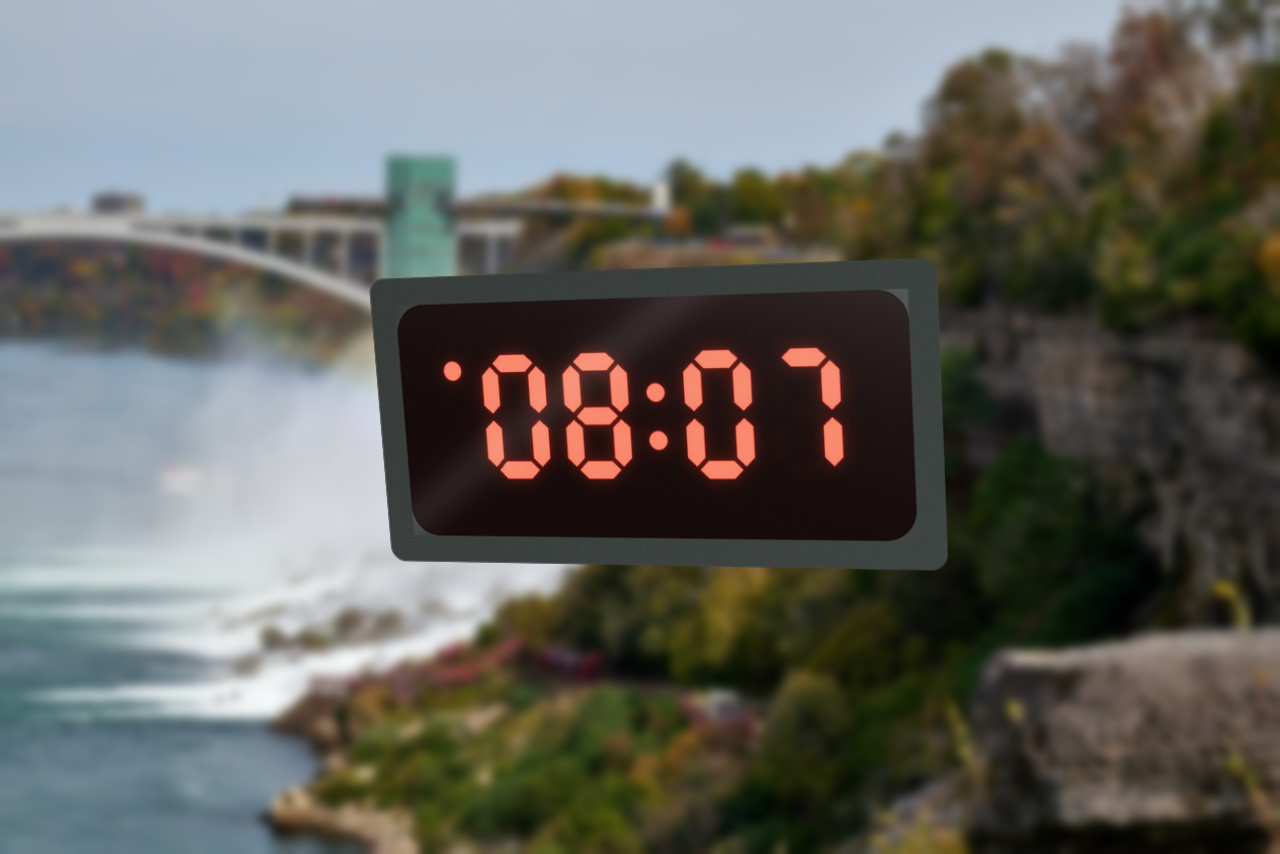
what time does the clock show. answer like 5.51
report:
8.07
